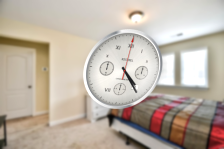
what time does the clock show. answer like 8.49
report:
4.23
